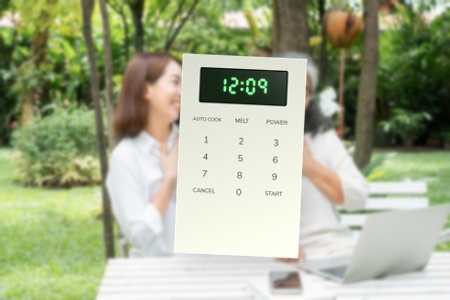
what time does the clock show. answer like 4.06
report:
12.09
